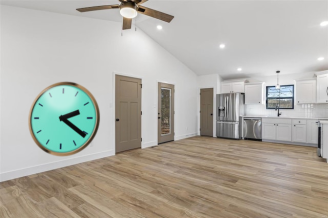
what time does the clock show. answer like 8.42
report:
2.21
